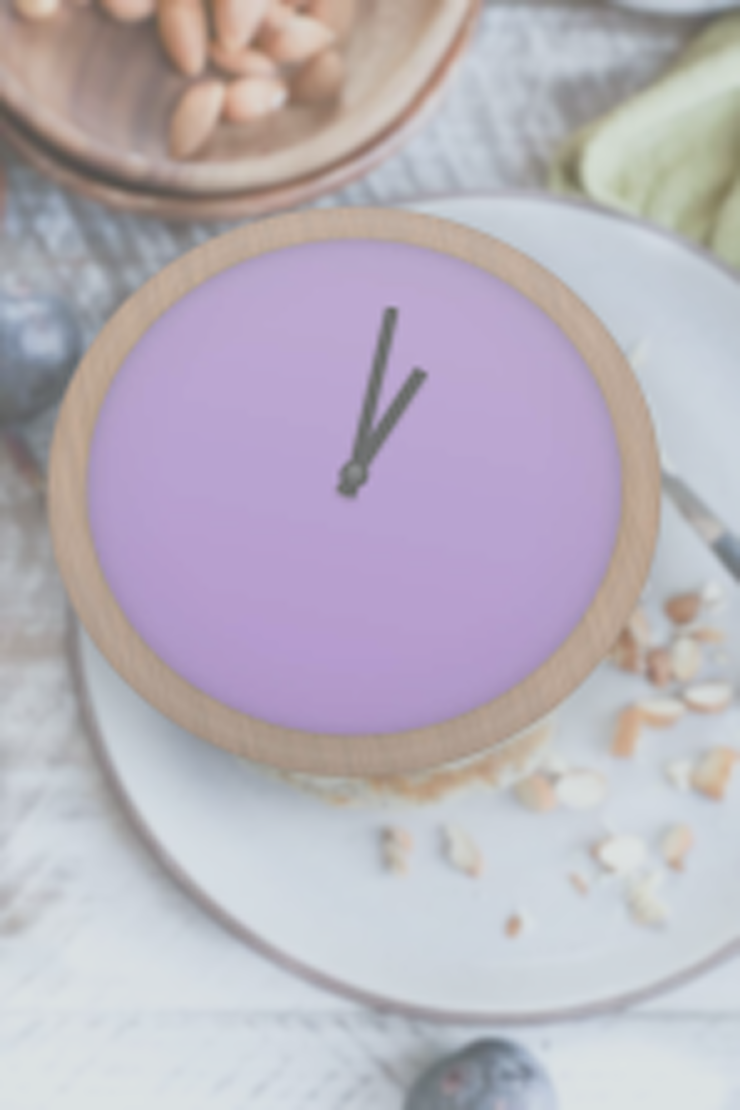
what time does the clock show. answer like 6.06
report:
1.02
